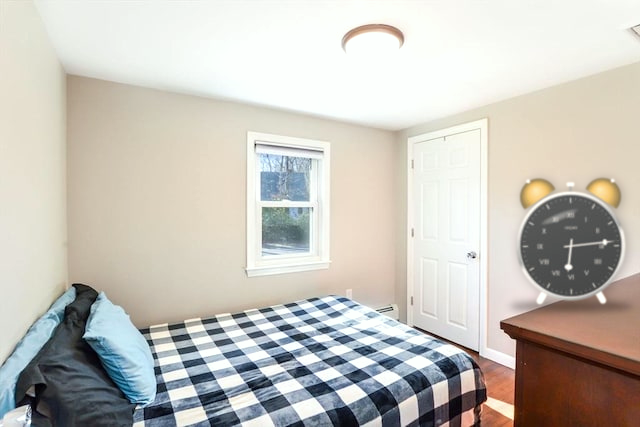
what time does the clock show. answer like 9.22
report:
6.14
